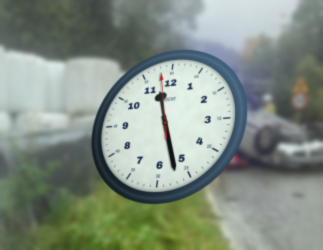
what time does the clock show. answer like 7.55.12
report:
11.26.58
